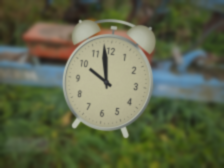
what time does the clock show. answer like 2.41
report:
9.58
